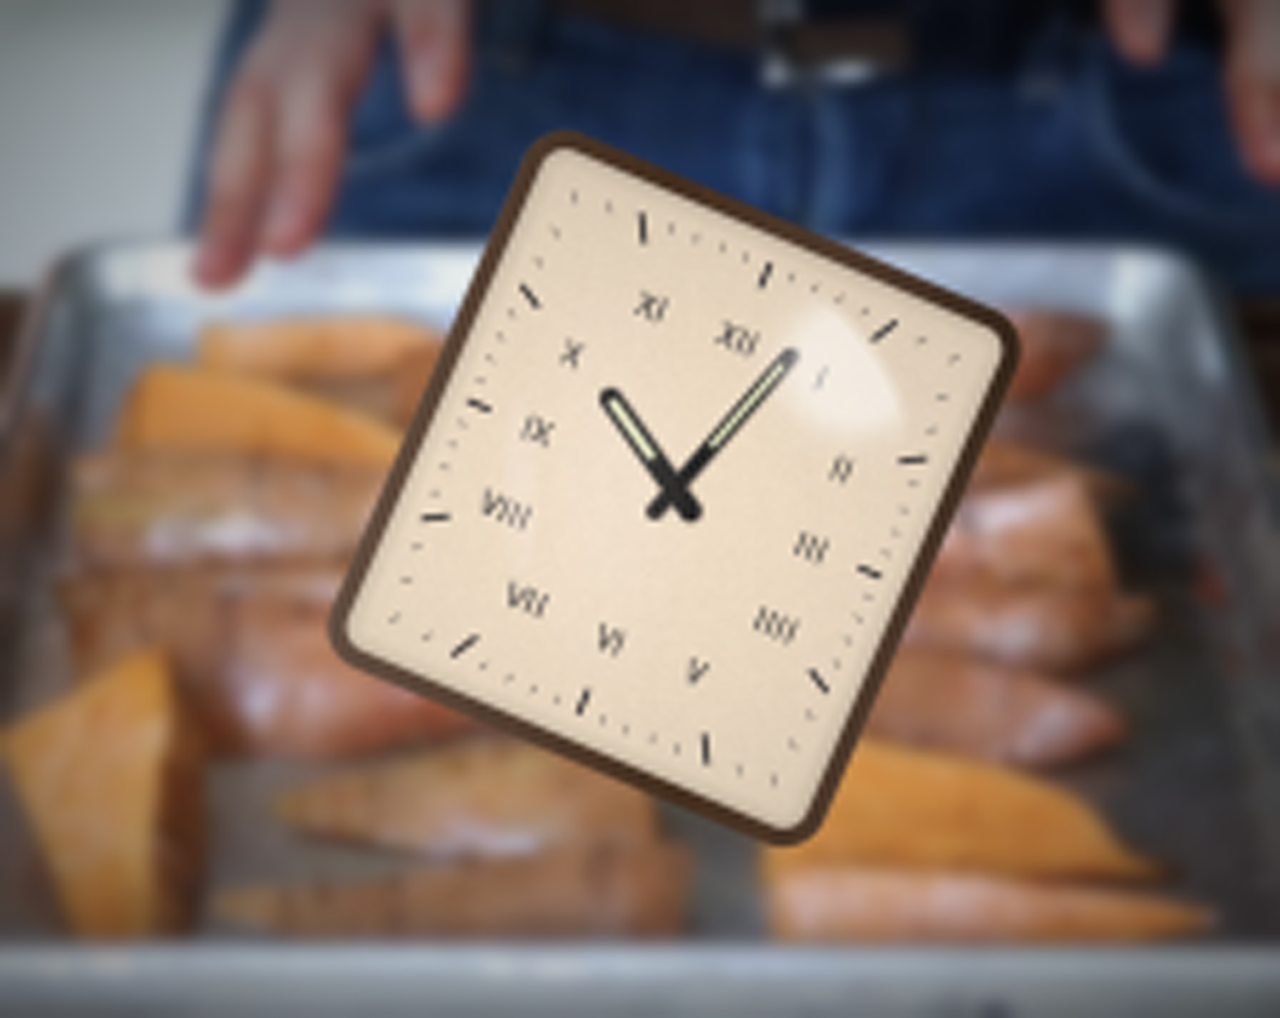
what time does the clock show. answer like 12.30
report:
10.03
